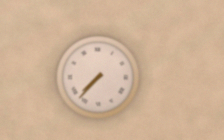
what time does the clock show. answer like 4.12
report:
7.37
